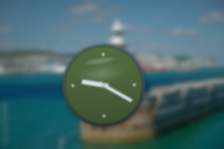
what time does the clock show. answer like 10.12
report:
9.20
